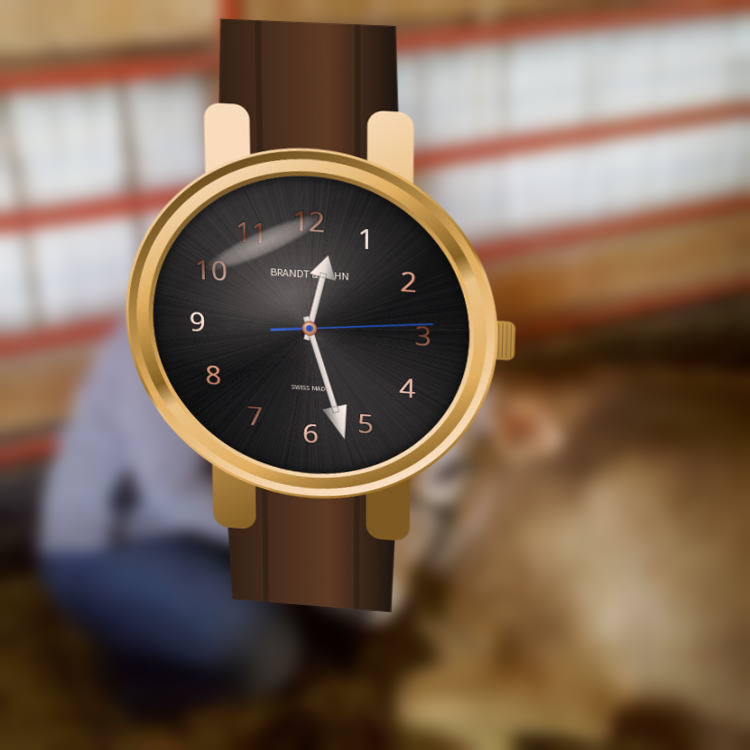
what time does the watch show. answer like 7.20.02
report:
12.27.14
